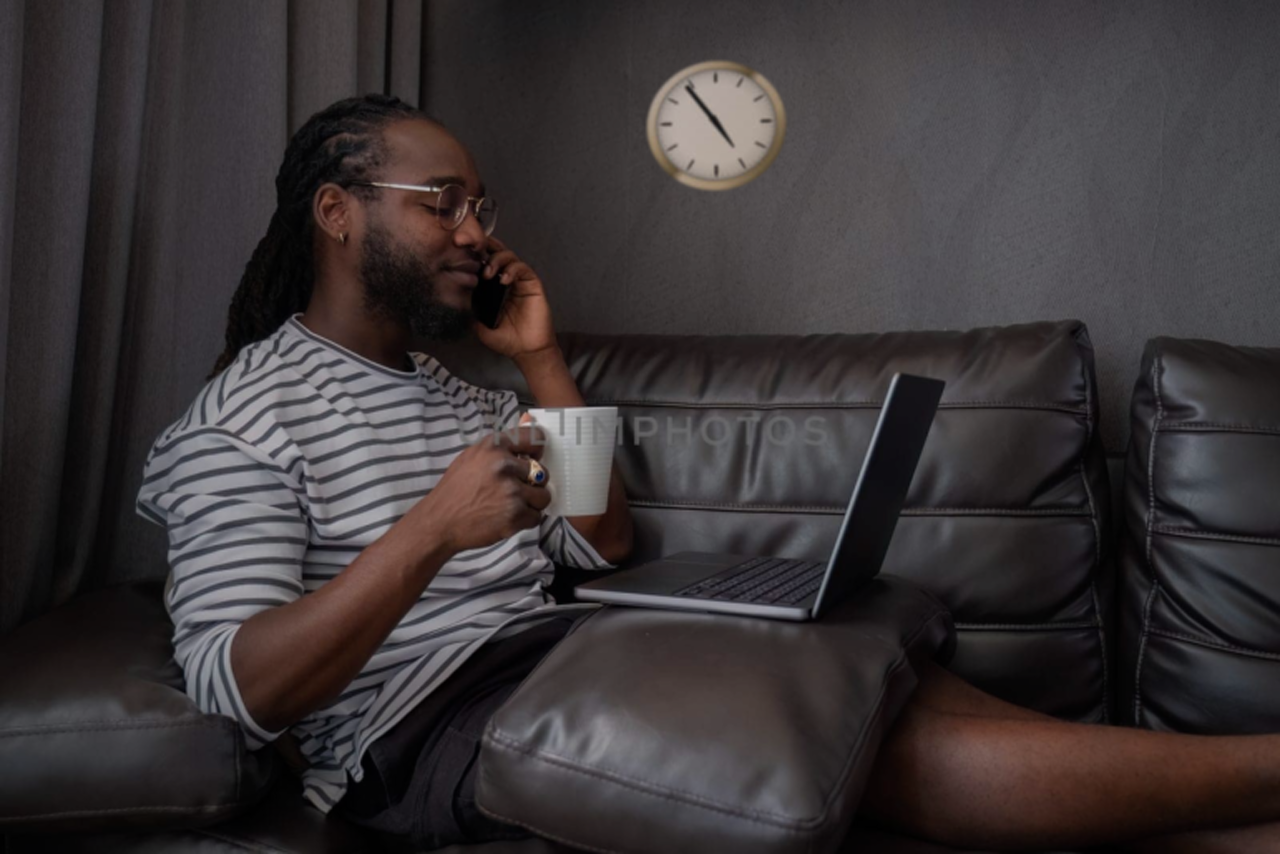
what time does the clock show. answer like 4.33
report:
4.54
